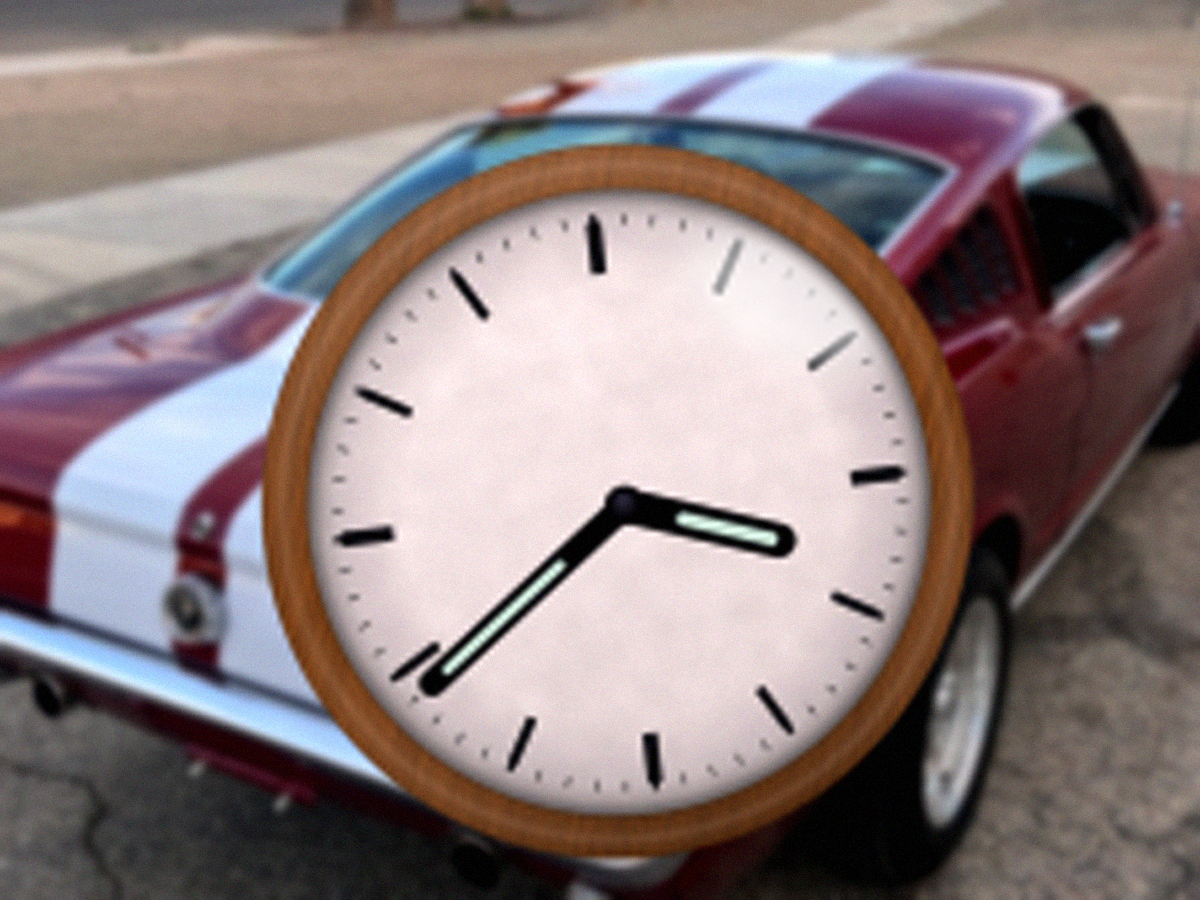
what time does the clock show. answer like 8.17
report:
3.39
